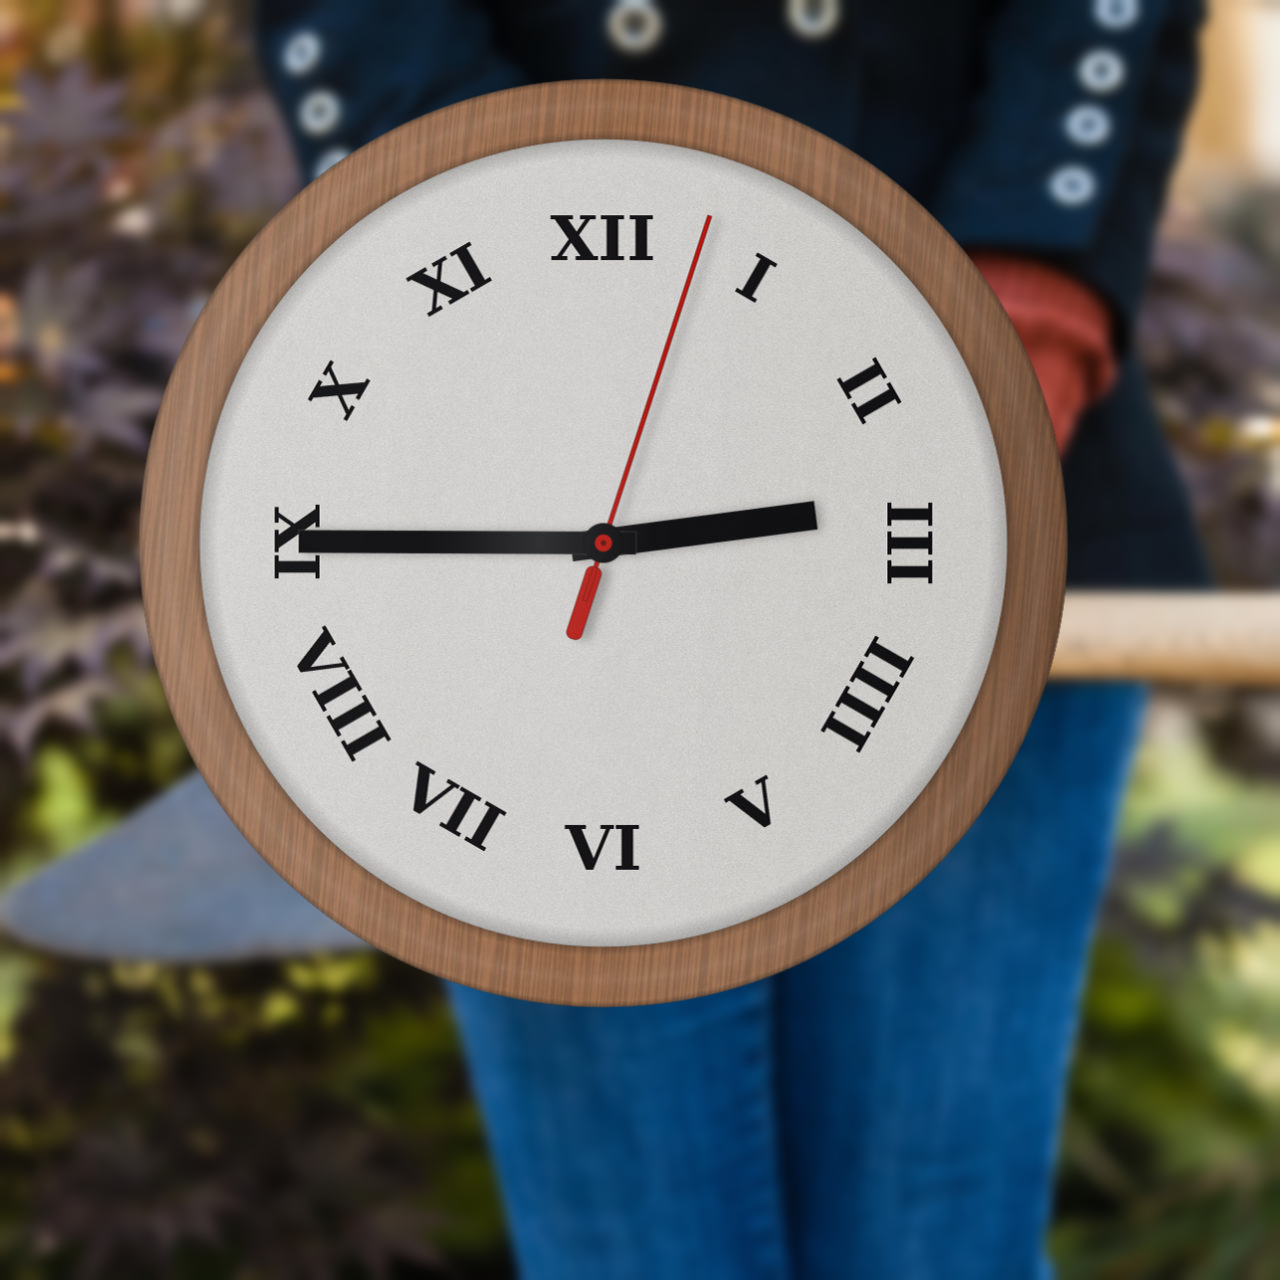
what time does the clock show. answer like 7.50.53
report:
2.45.03
